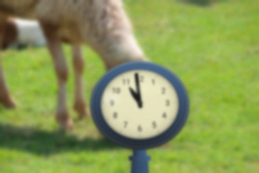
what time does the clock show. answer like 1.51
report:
10.59
